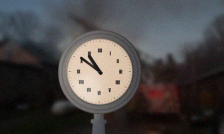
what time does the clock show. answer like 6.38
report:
10.51
